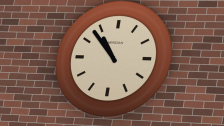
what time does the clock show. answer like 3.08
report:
10.53
